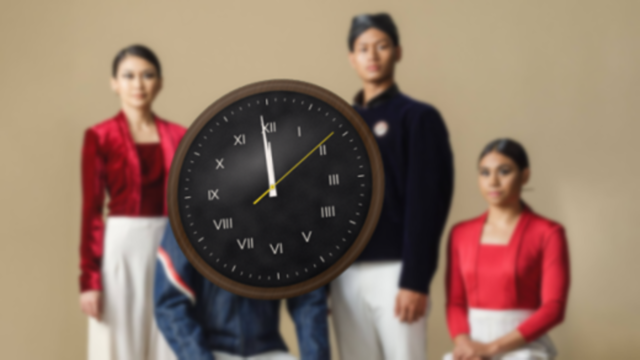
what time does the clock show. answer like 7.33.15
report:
11.59.09
